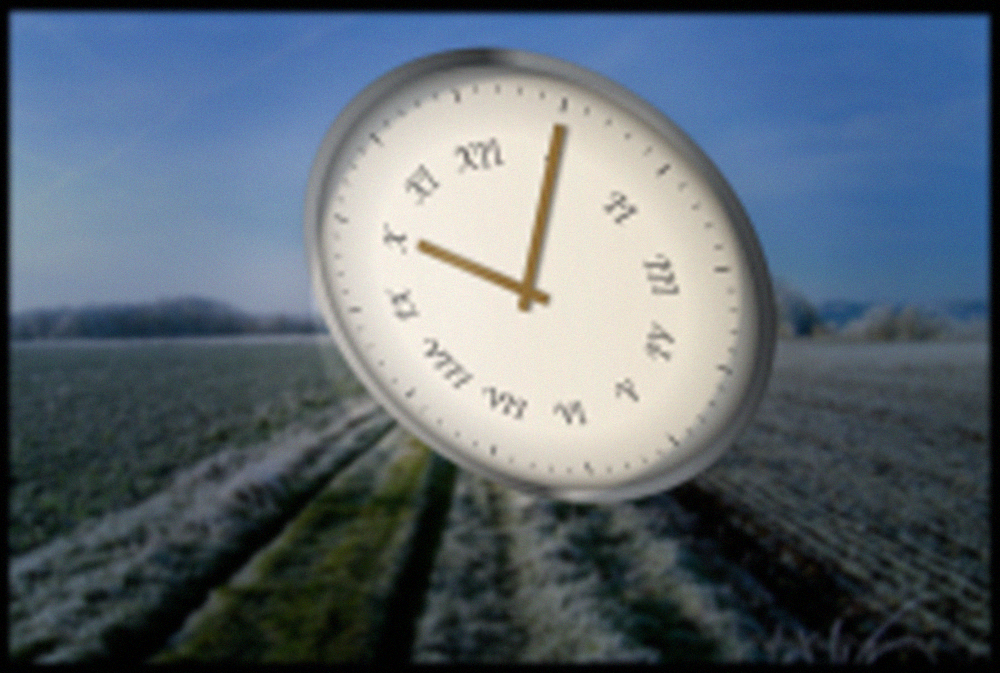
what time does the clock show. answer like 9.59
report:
10.05
